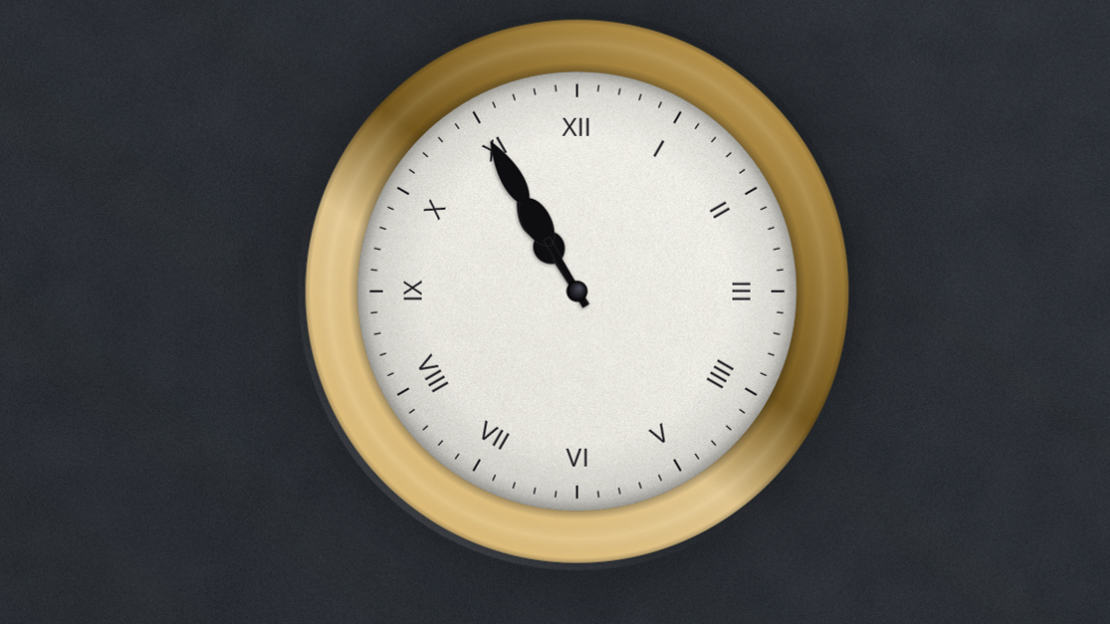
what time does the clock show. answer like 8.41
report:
10.55
